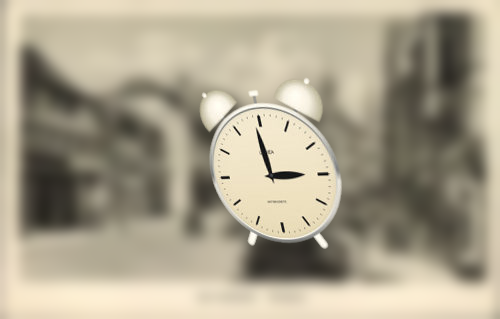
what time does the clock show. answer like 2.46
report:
2.59
